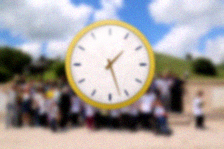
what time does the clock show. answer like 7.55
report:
1.27
